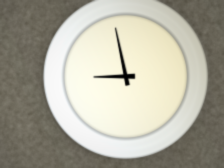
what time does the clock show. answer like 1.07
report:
8.58
